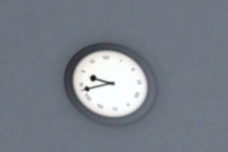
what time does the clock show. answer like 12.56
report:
9.43
